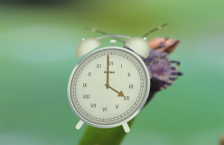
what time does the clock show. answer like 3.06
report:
3.59
